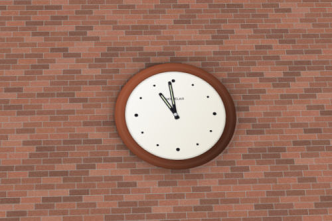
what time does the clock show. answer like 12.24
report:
10.59
